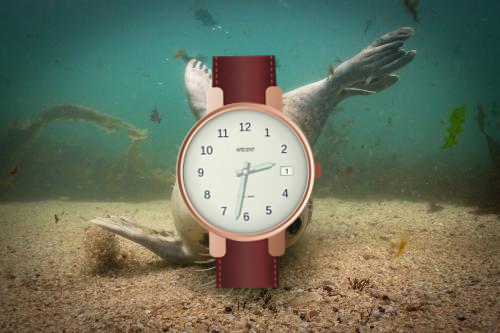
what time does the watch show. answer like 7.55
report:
2.32
